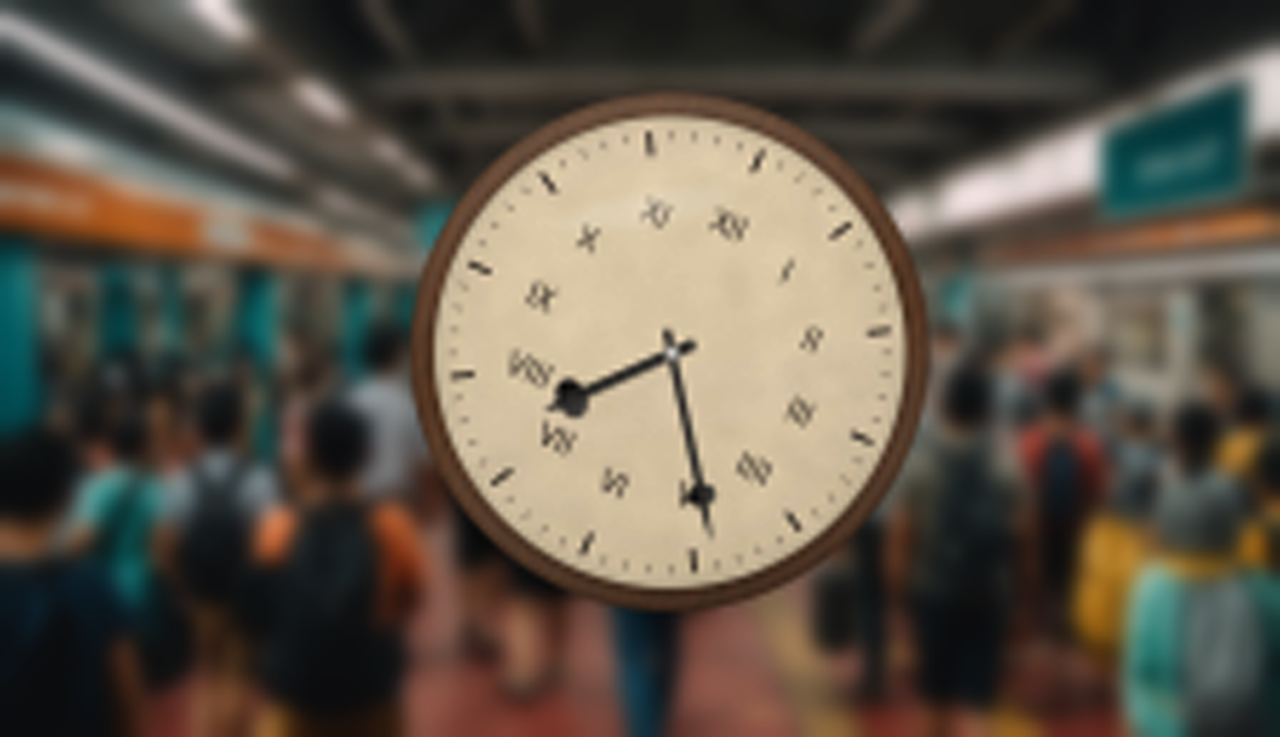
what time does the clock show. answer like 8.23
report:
7.24
